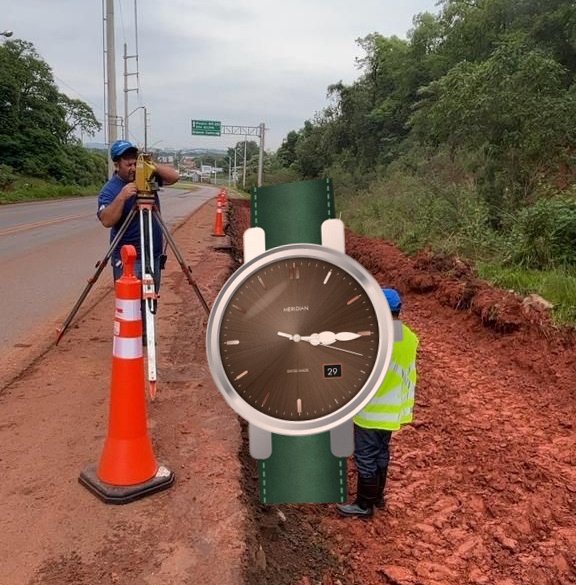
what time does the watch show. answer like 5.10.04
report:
3.15.18
